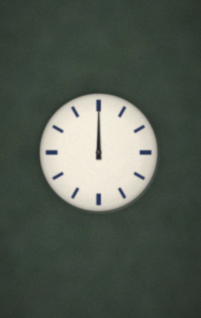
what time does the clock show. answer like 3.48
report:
12.00
